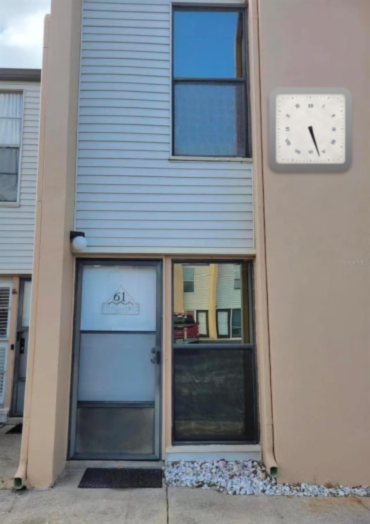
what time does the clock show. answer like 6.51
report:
5.27
